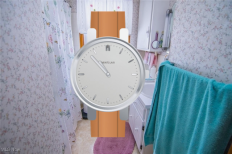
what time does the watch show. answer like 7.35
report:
10.53
